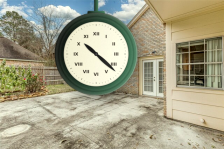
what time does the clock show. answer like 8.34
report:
10.22
